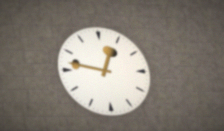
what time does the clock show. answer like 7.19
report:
12.47
